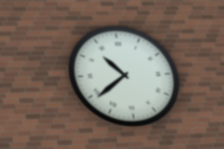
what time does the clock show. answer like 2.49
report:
10.39
